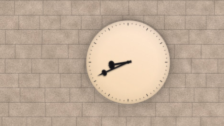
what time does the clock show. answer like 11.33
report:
8.41
